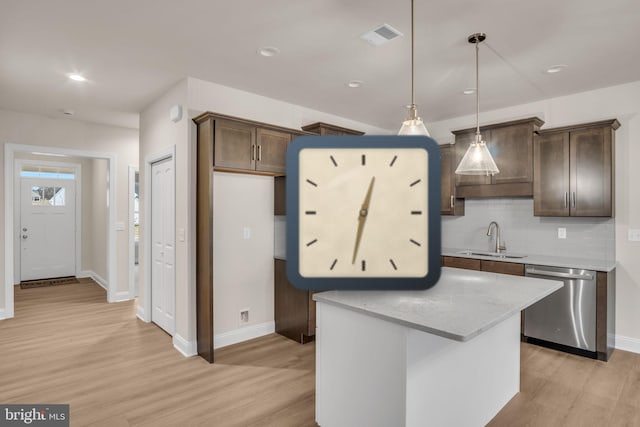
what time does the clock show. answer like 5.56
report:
12.32
